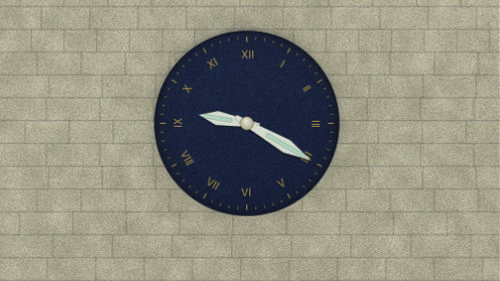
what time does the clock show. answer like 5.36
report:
9.20
